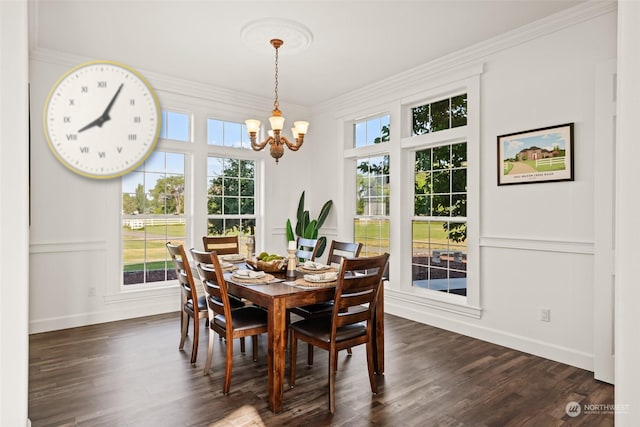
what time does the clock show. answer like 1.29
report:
8.05
